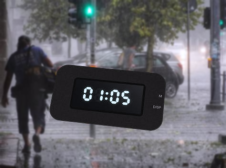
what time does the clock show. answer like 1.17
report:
1.05
